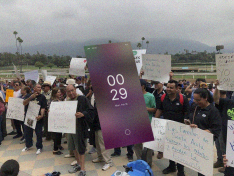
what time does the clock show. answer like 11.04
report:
0.29
